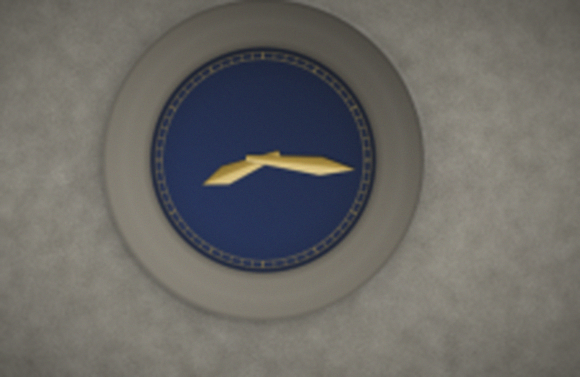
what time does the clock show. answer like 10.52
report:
8.16
